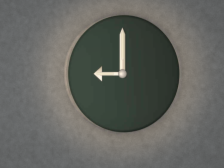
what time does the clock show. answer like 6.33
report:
9.00
